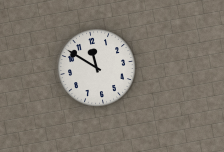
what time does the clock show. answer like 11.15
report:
11.52
